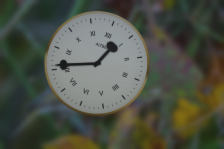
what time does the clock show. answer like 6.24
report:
12.41
